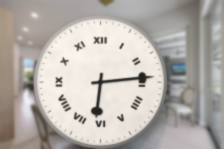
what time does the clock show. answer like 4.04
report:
6.14
